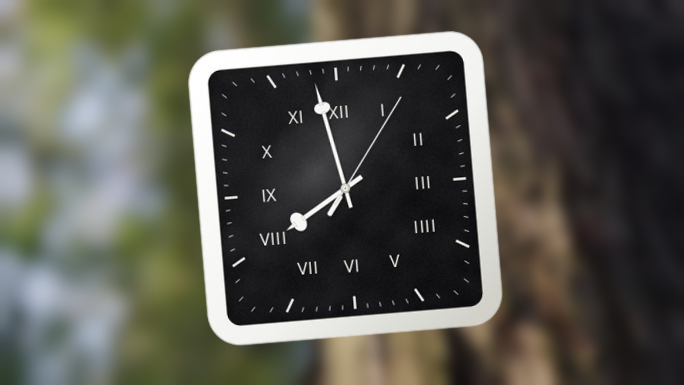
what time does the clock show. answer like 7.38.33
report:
7.58.06
